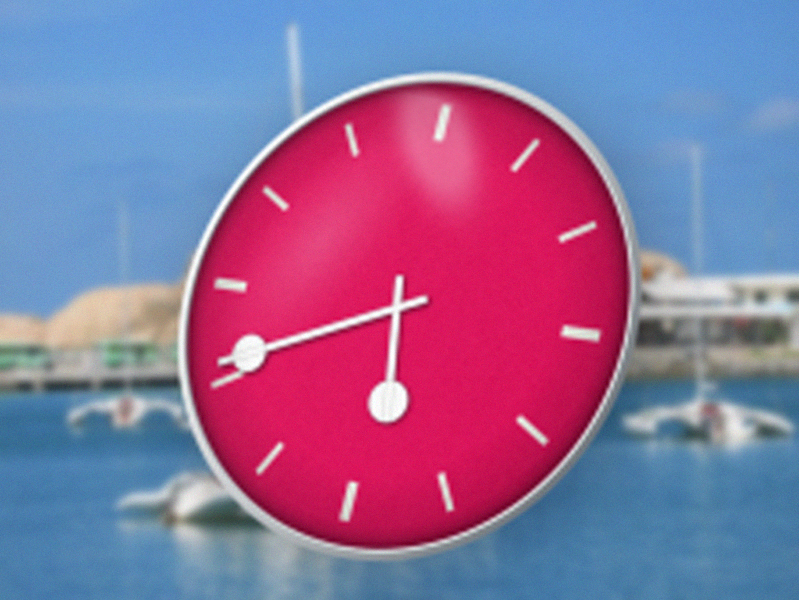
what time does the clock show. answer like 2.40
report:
5.41
